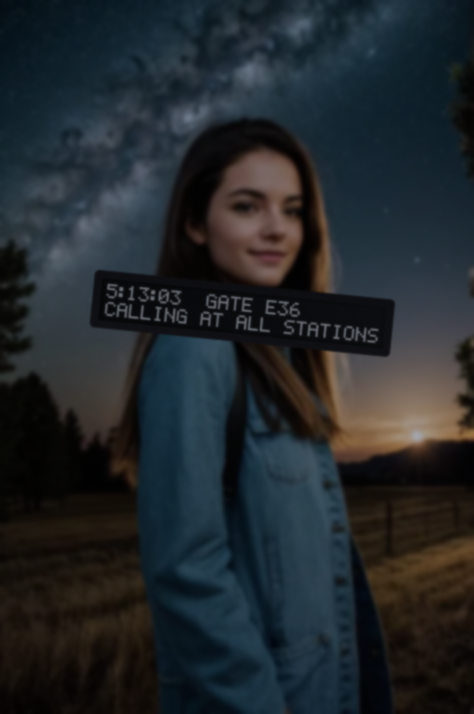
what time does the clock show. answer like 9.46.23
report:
5.13.03
